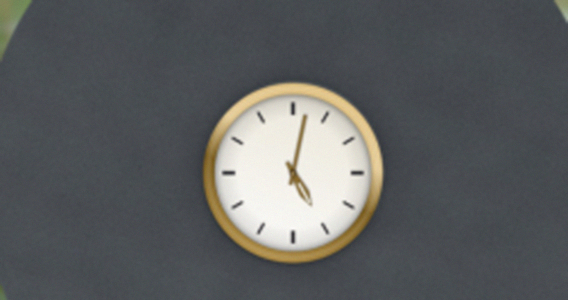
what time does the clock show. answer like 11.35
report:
5.02
